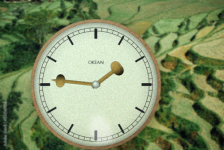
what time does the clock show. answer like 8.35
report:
1.46
